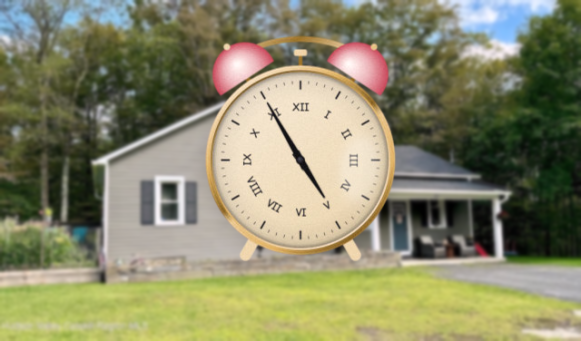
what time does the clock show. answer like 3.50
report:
4.55
